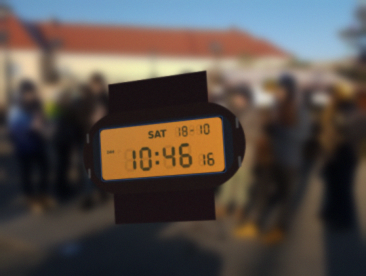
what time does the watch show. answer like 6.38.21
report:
10.46.16
